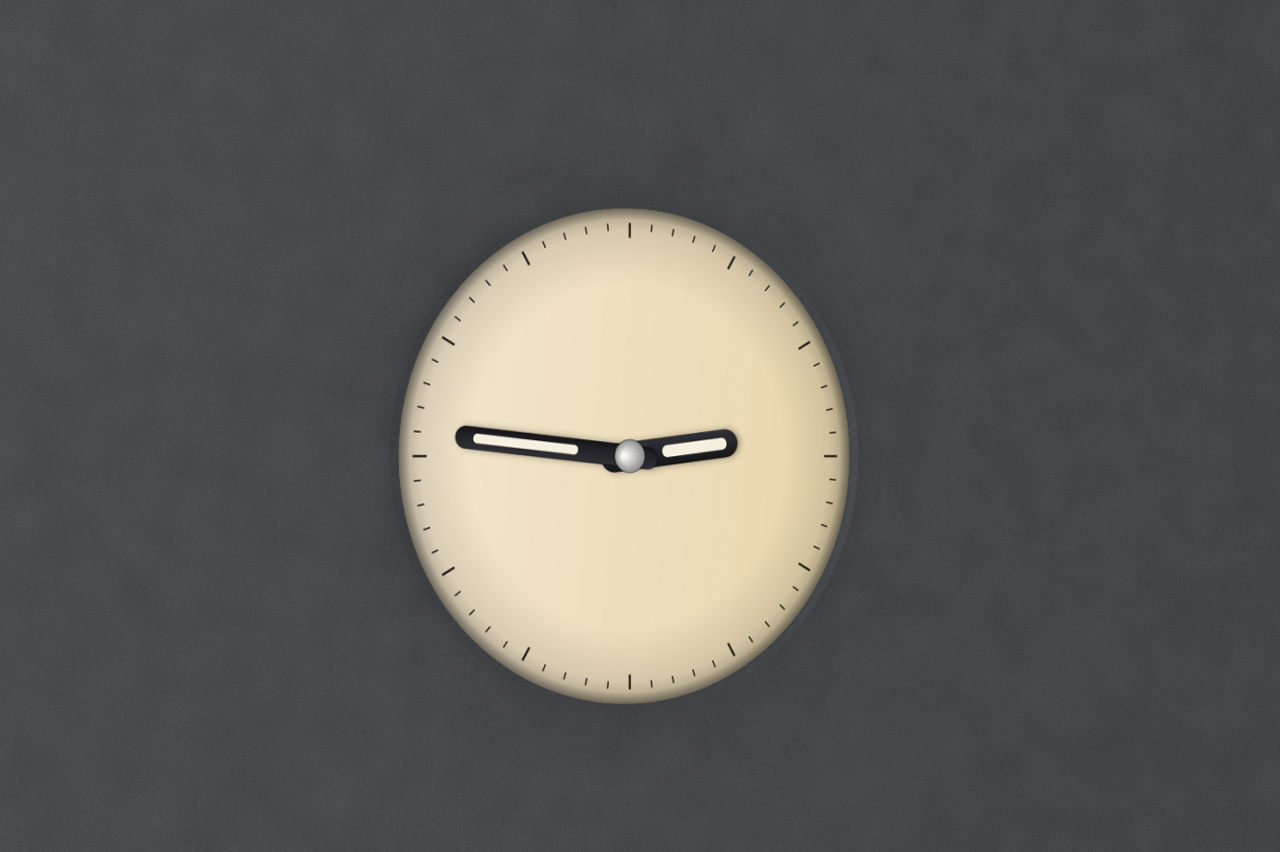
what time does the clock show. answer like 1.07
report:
2.46
